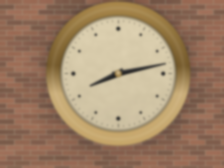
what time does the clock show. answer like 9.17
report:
8.13
